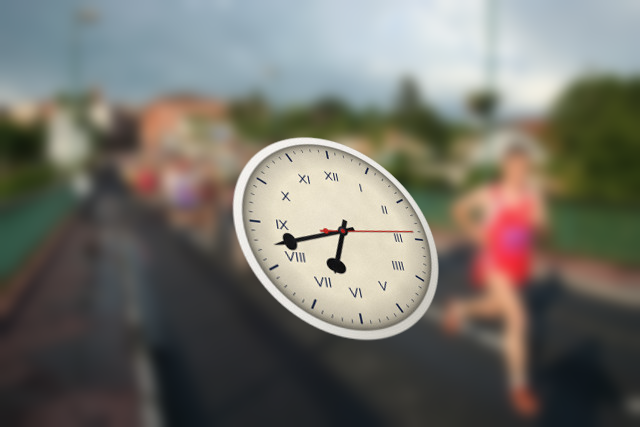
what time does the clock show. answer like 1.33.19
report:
6.42.14
